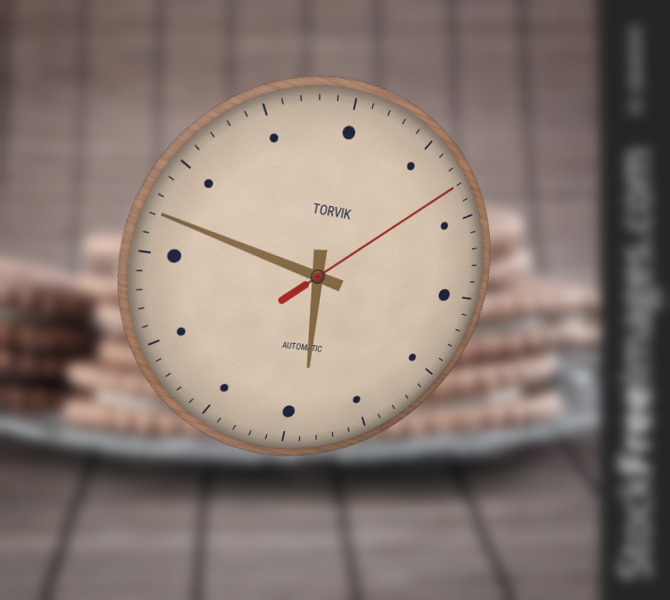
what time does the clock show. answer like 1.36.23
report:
5.47.08
